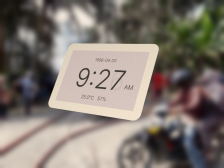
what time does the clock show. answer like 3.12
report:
9.27
